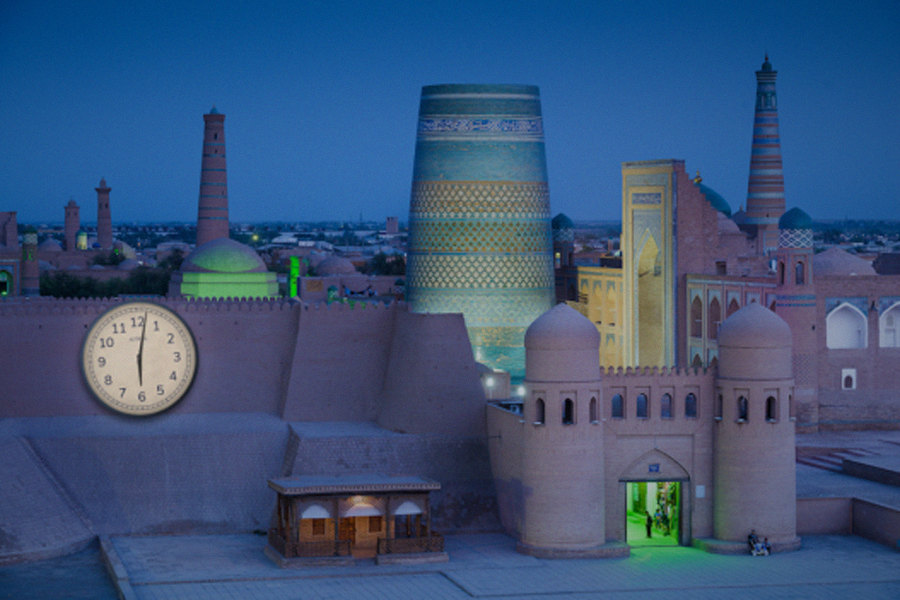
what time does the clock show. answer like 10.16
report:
6.02
